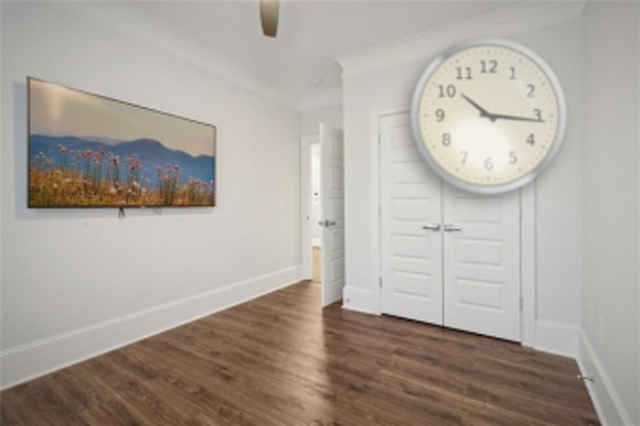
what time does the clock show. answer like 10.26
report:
10.16
